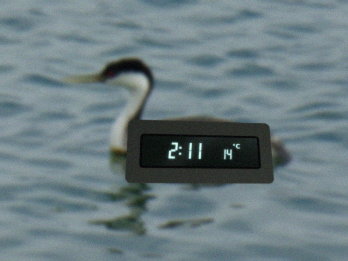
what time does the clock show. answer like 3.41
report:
2.11
